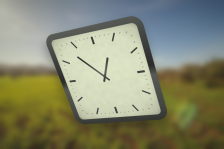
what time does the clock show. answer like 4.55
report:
12.53
